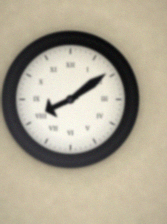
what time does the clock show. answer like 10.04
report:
8.09
